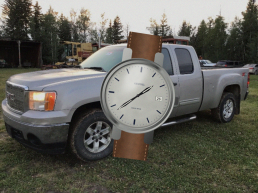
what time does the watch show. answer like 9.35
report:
1.38
